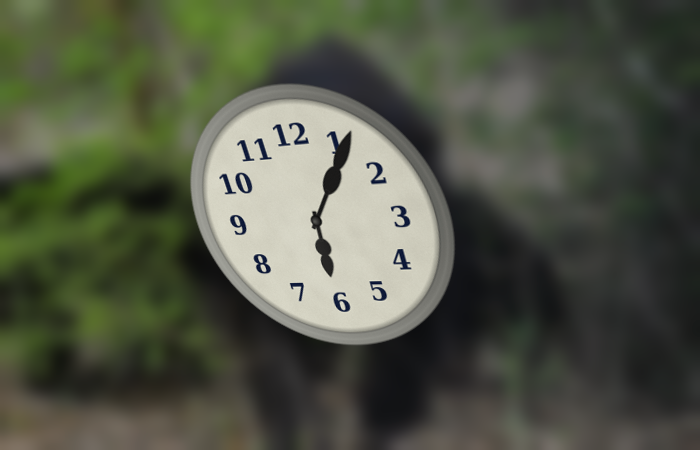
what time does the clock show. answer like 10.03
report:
6.06
